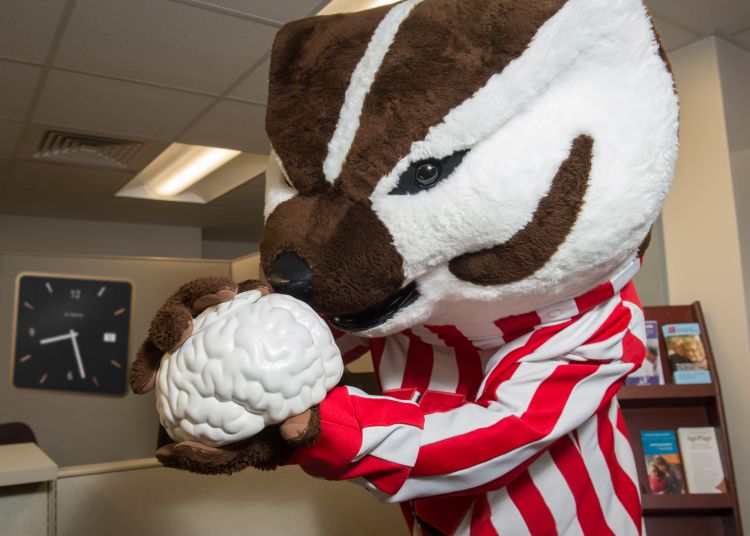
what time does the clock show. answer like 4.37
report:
8.27
